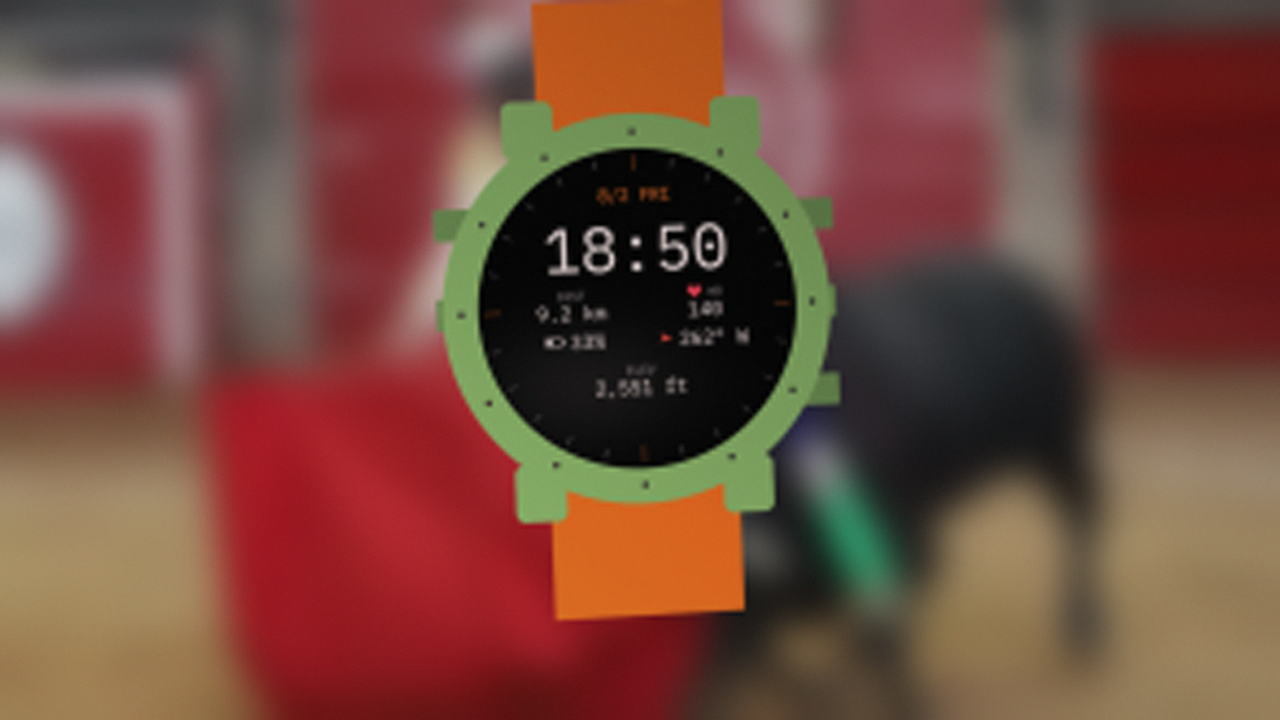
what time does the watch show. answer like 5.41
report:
18.50
